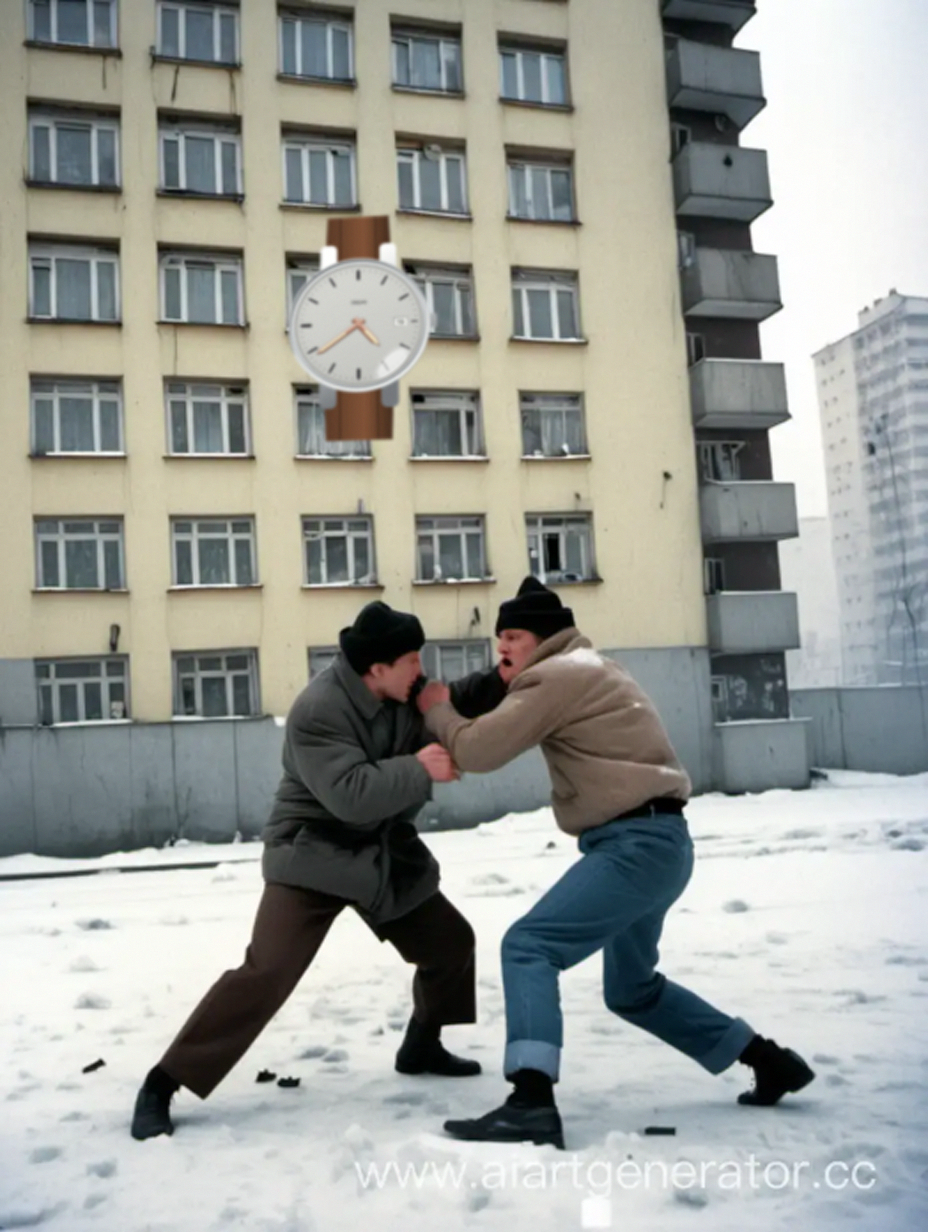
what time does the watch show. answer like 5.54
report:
4.39
